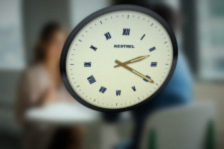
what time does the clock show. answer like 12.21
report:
2.20
